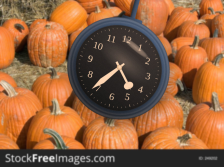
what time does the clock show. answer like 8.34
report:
4.36
